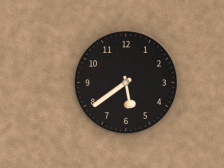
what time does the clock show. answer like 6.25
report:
5.39
